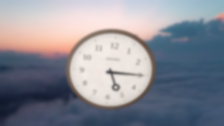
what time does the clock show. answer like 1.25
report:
5.15
